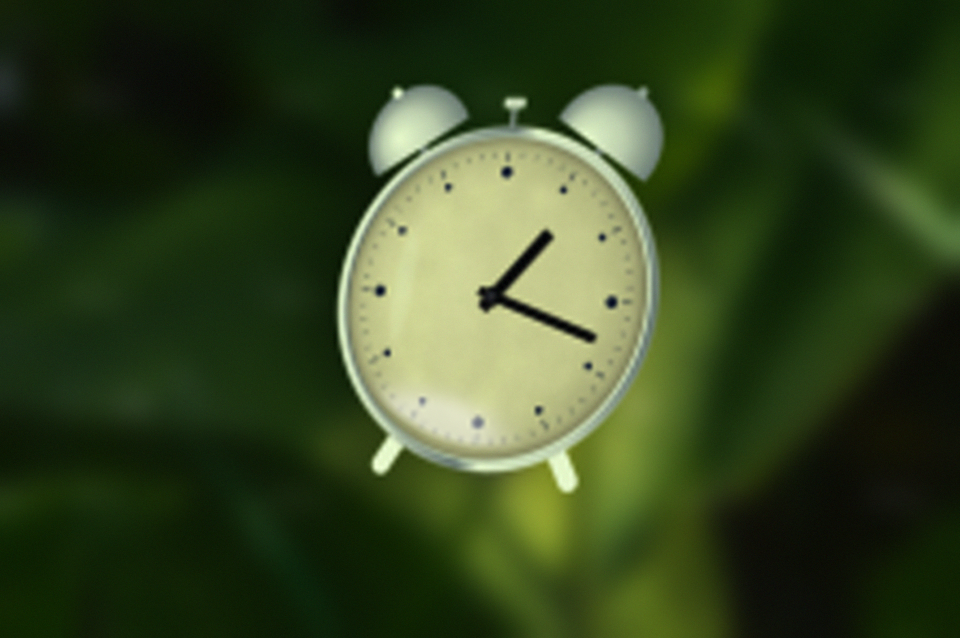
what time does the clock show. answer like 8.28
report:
1.18
